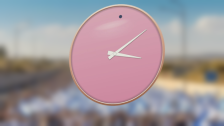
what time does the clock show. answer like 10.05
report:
3.08
